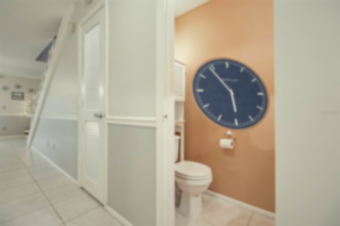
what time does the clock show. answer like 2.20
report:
5.54
